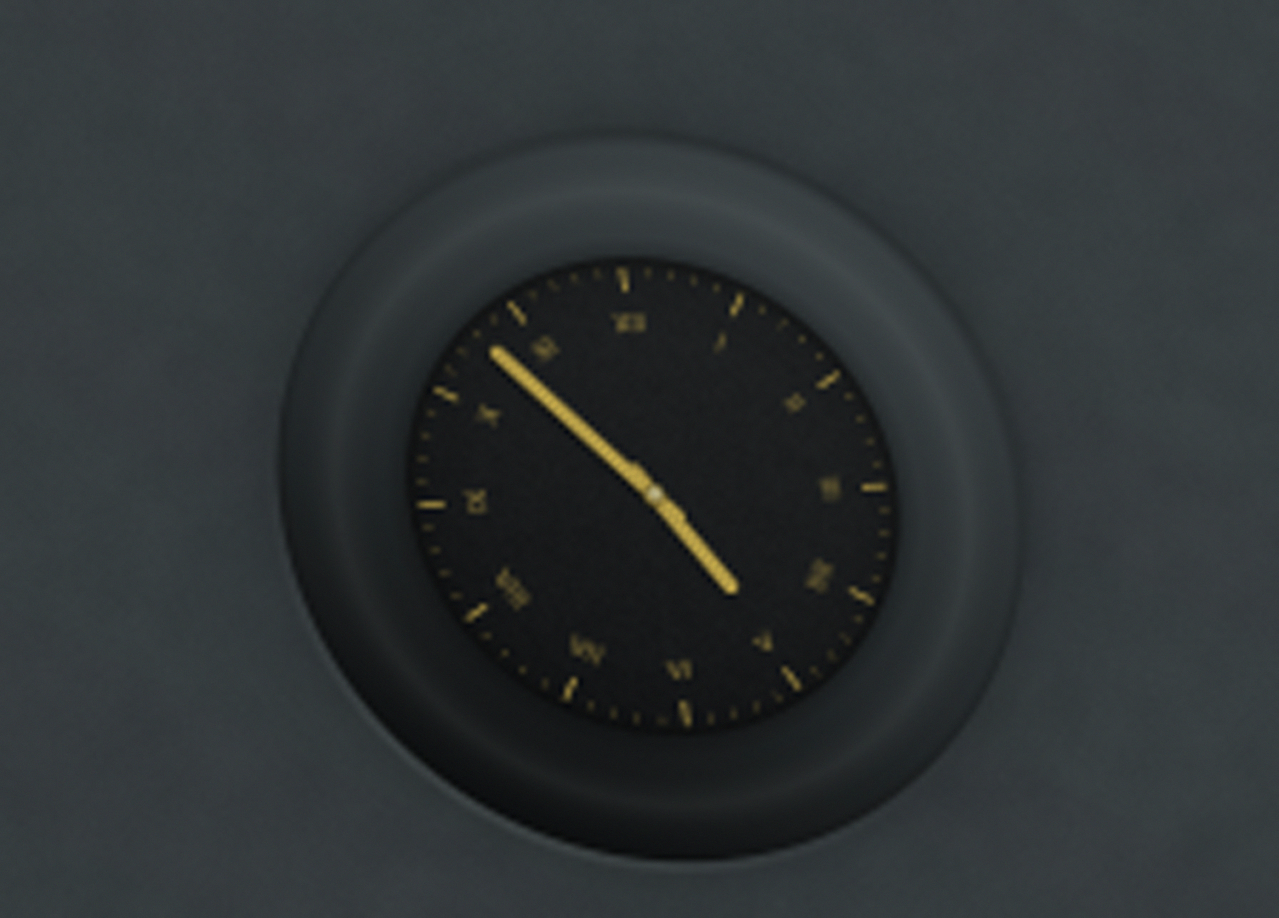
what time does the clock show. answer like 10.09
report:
4.53
